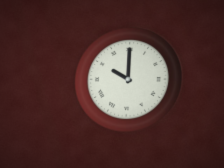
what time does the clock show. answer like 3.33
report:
10.00
